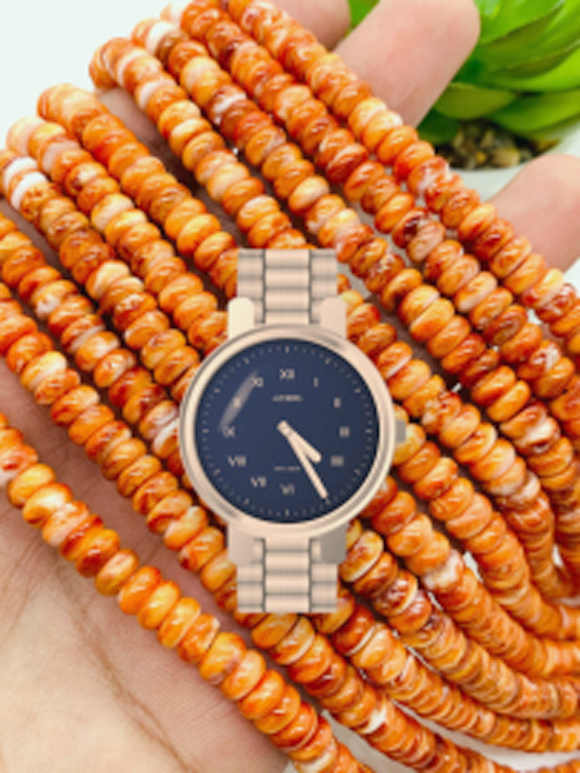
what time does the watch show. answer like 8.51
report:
4.25
